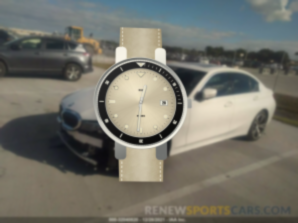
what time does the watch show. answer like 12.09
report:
12.31
